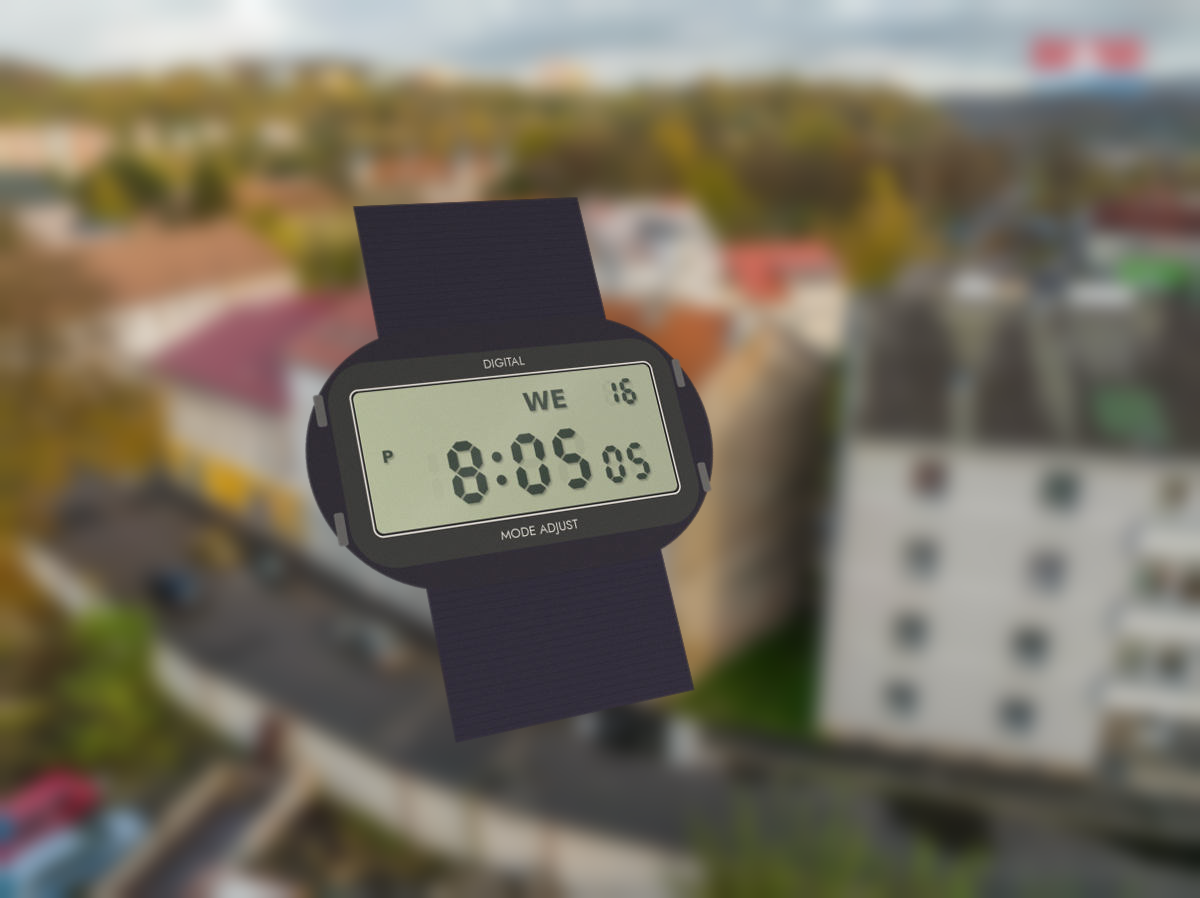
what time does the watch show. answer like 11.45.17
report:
8.05.05
